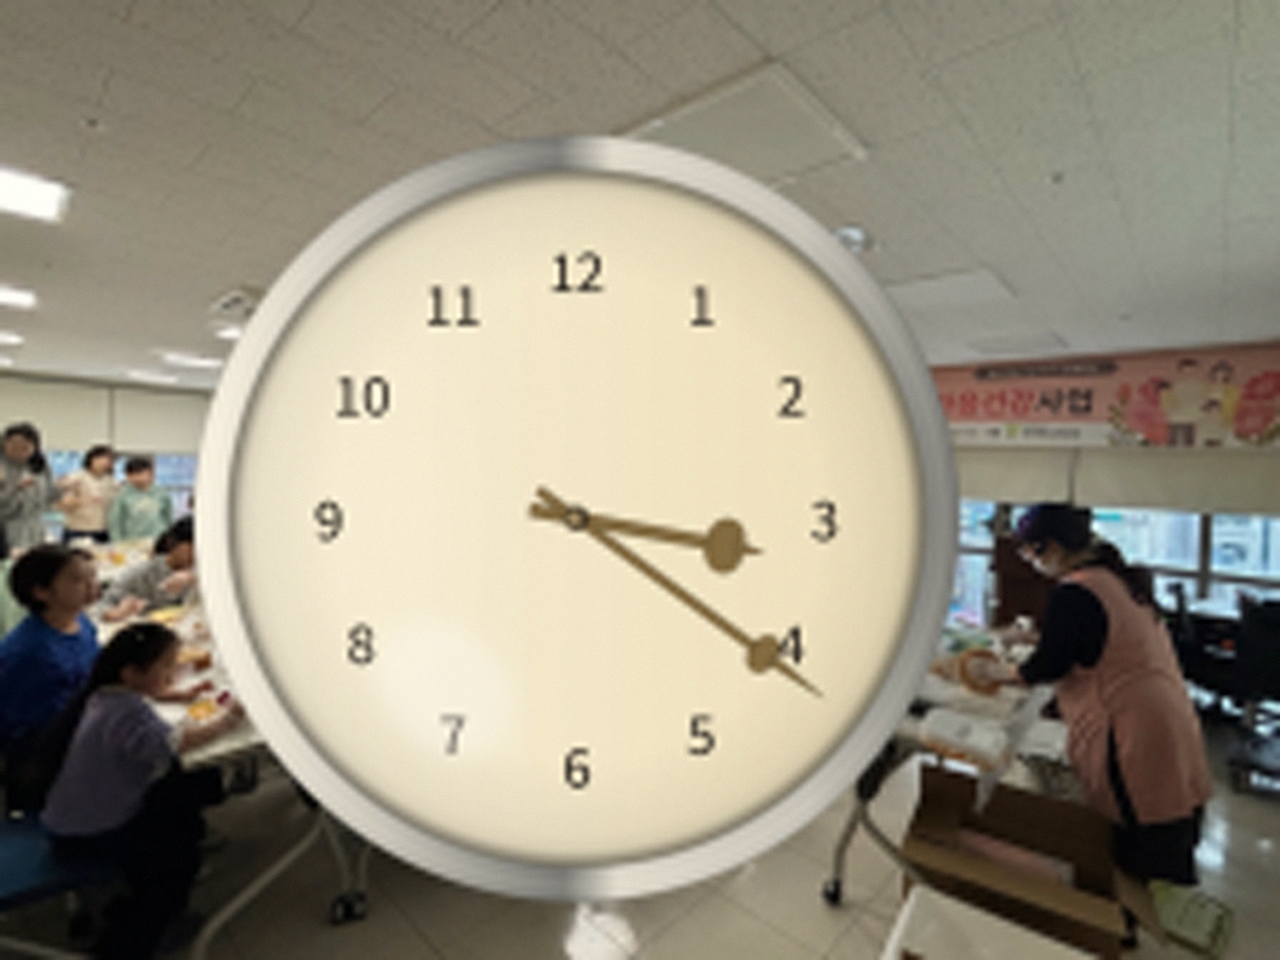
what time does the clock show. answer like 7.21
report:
3.21
